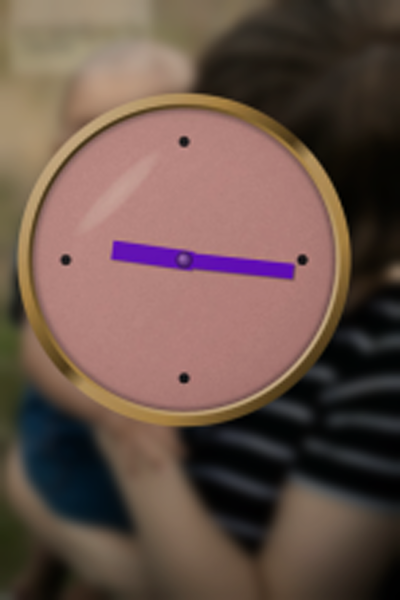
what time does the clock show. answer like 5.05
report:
9.16
